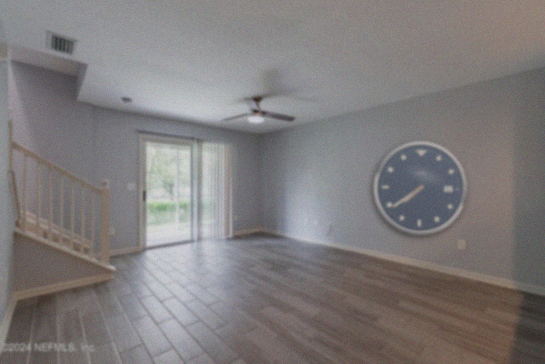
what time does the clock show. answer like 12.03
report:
7.39
